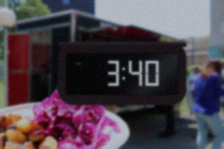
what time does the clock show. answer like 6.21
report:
3.40
